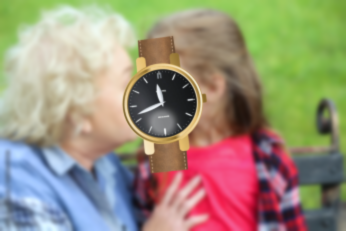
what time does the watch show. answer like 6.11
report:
11.42
